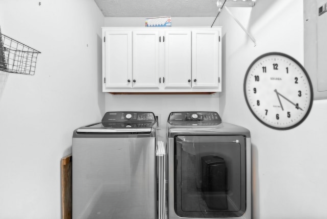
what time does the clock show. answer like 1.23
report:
5.20
